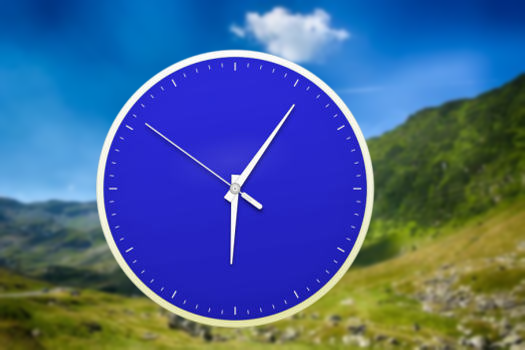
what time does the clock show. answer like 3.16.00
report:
6.05.51
